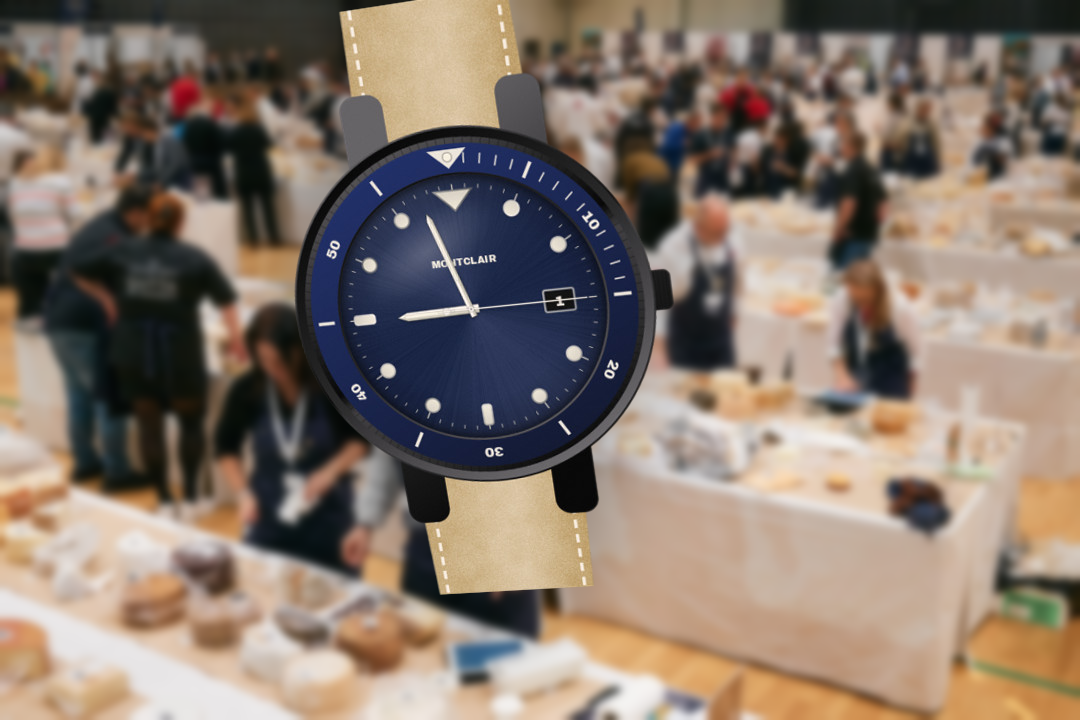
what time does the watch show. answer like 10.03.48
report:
8.57.15
